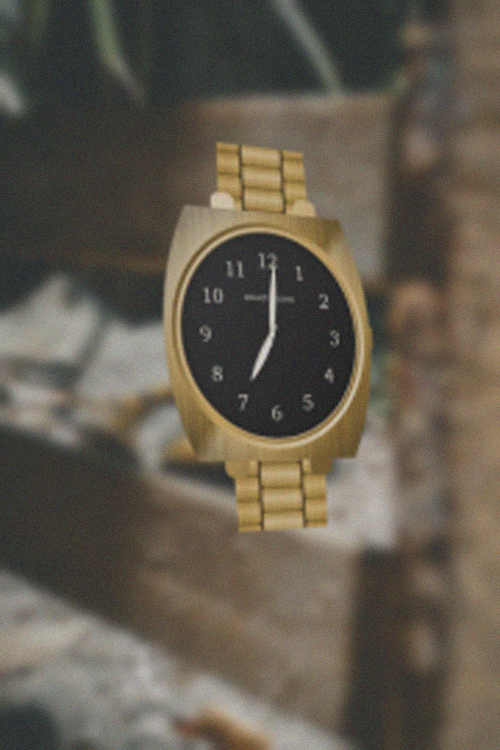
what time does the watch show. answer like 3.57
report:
7.01
